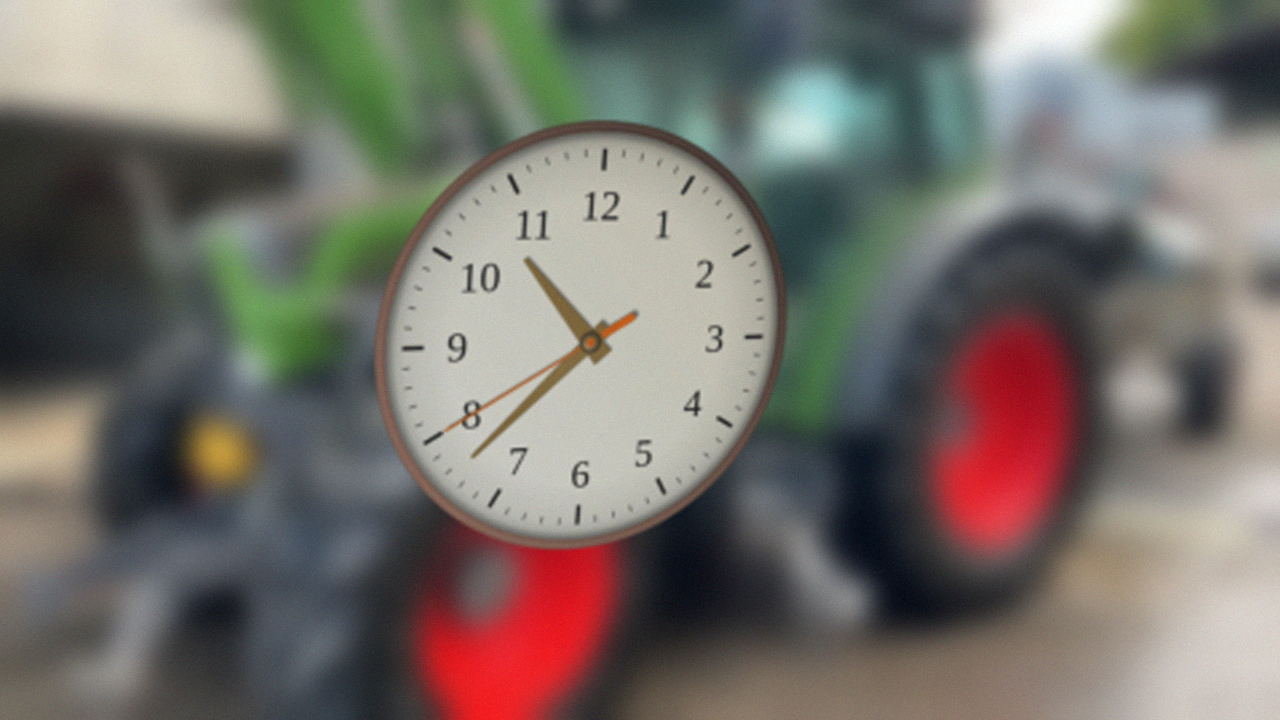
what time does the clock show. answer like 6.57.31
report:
10.37.40
